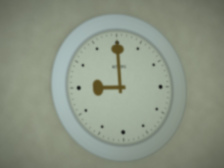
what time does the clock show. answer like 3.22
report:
9.00
